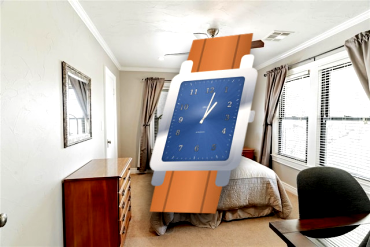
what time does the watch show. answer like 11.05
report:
1.02
